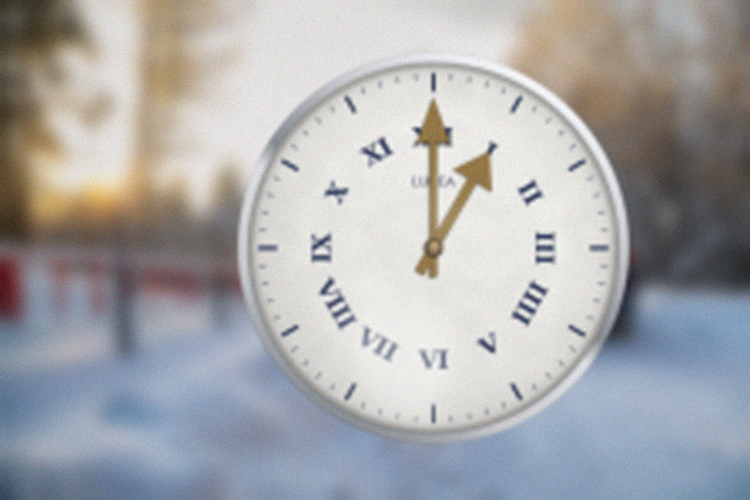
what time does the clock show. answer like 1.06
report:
1.00
